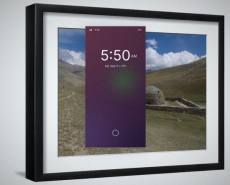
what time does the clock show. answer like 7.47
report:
5.50
